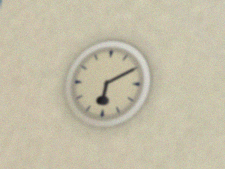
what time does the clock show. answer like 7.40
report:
6.10
